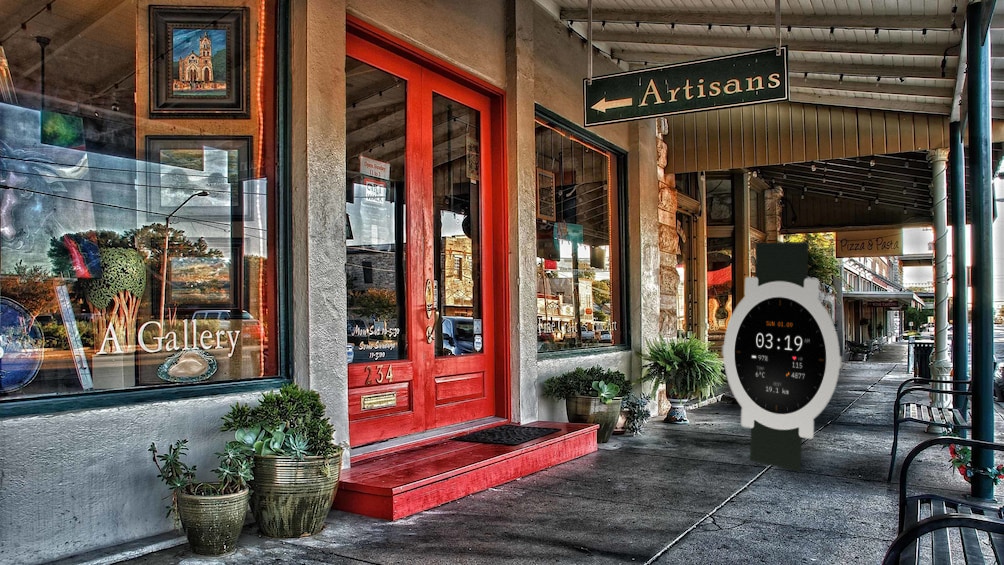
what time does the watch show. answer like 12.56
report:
3.19
